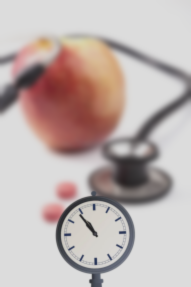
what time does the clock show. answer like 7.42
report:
10.54
